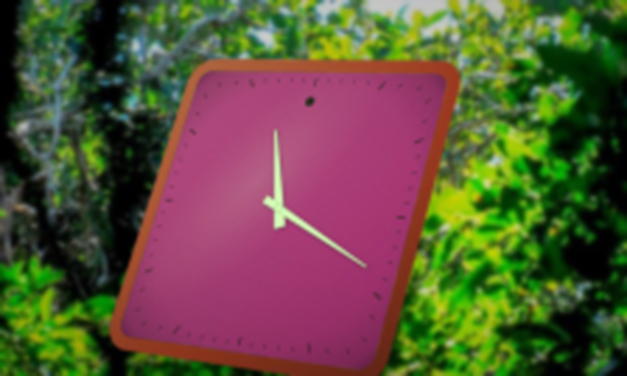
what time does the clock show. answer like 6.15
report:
11.19
